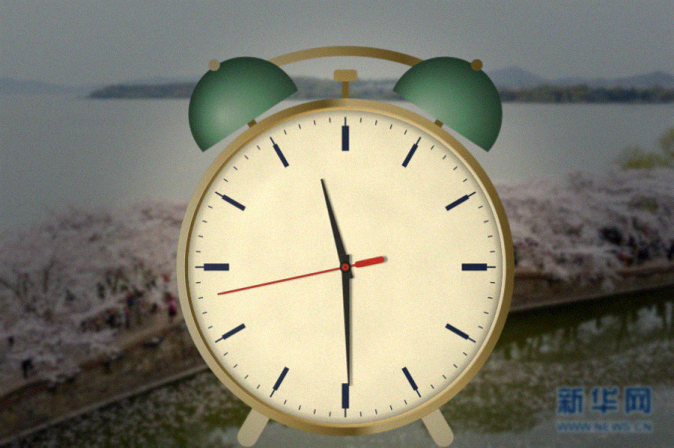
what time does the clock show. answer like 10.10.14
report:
11.29.43
